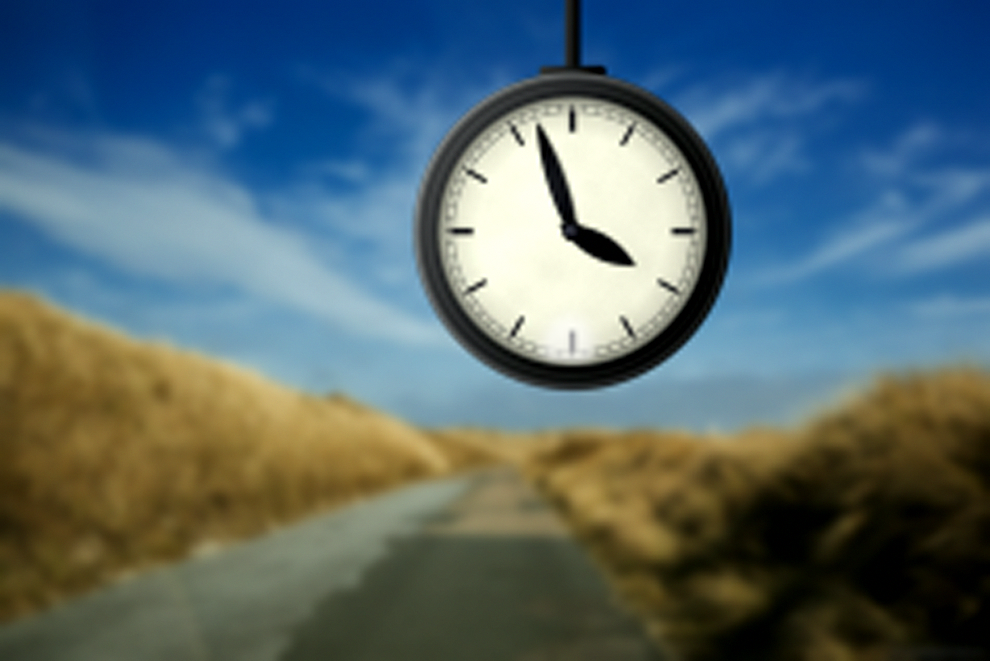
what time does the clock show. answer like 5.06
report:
3.57
